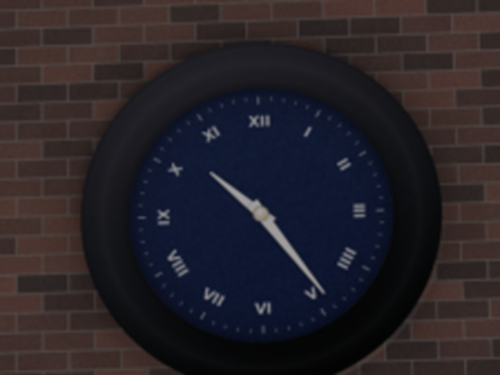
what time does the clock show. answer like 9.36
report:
10.24
